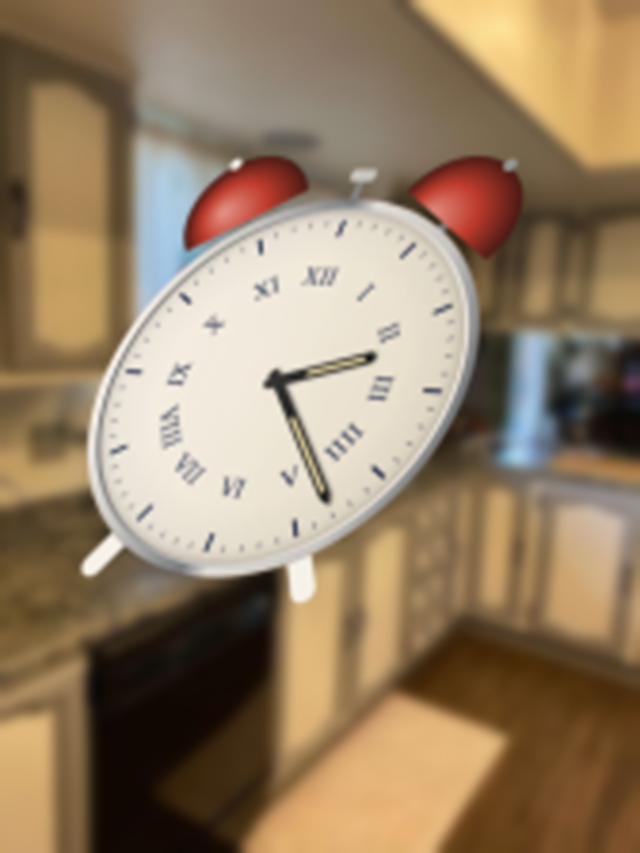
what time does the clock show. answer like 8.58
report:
2.23
